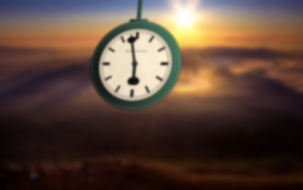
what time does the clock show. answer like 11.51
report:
5.58
